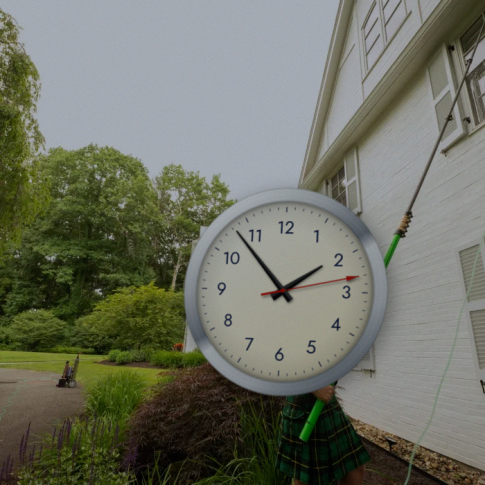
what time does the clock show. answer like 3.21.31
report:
1.53.13
